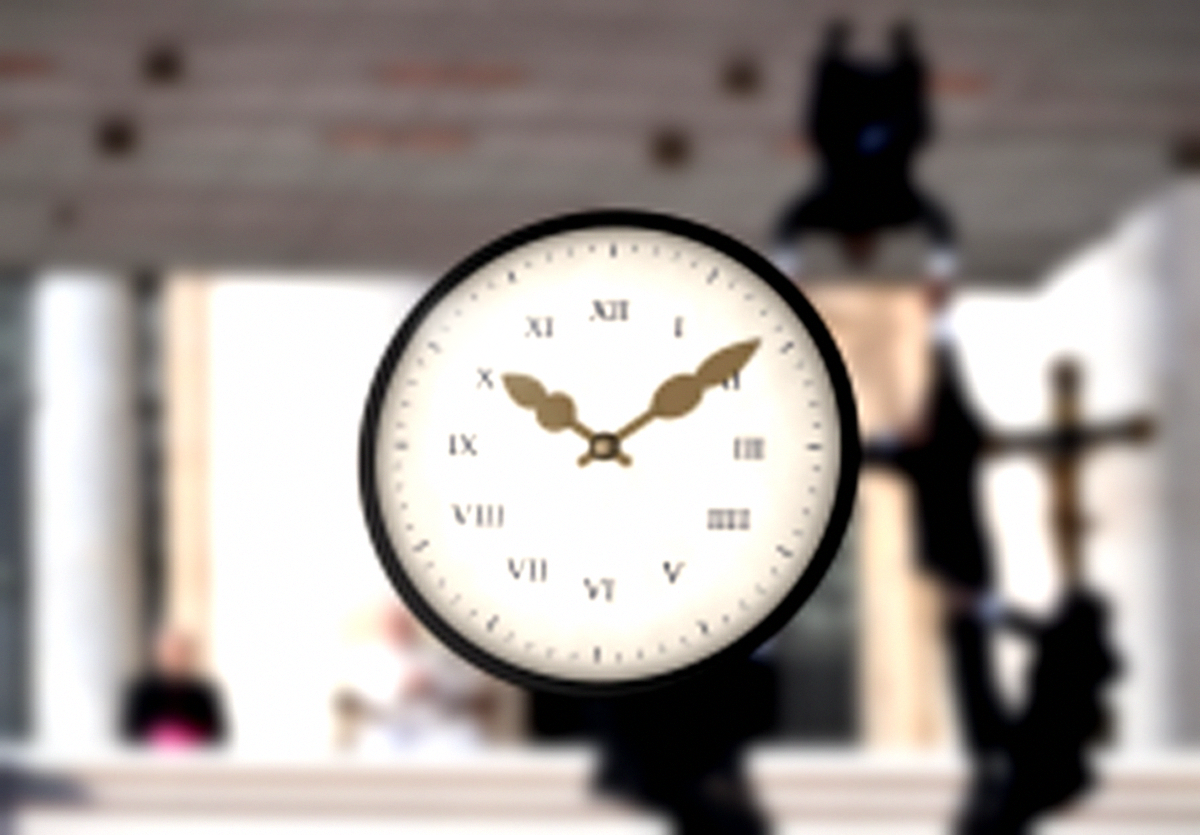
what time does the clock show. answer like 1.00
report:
10.09
